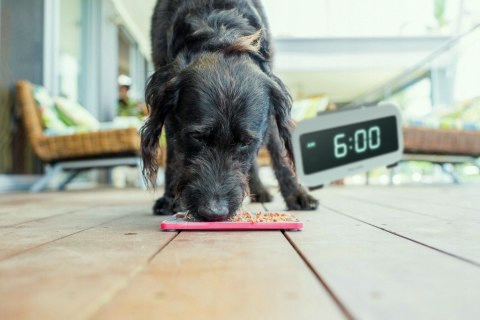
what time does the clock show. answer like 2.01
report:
6.00
